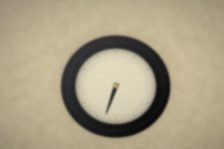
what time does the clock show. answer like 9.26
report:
6.33
